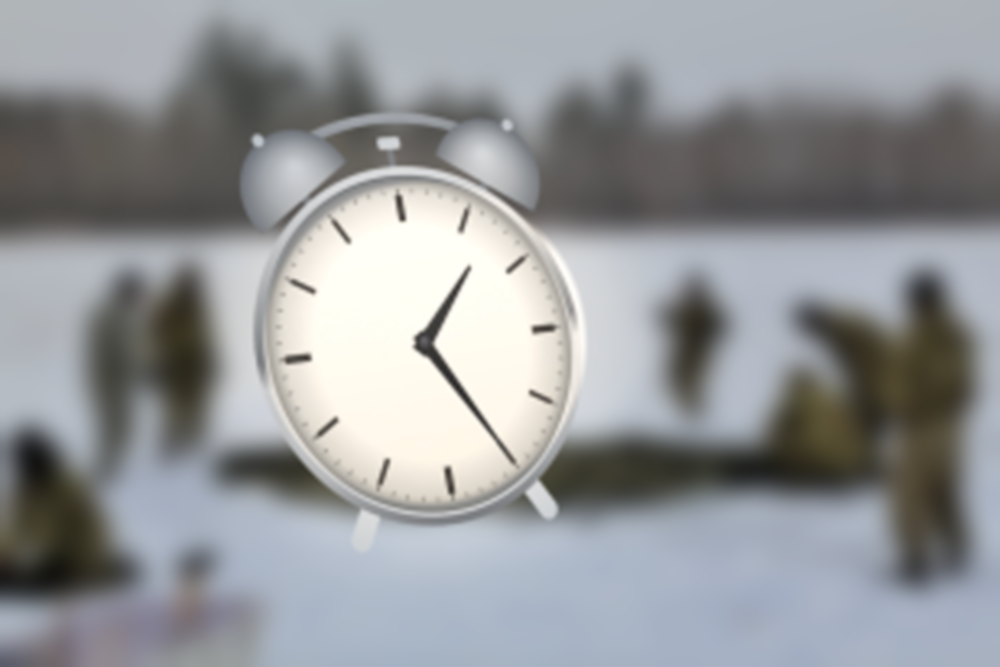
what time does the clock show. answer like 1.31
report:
1.25
